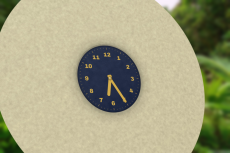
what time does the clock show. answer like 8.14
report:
6.25
